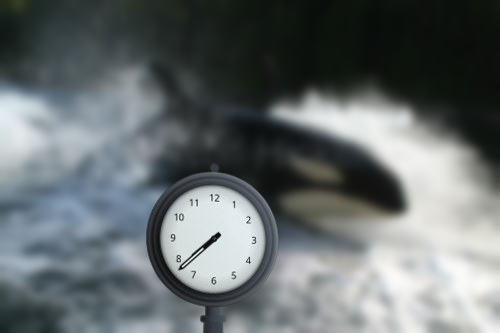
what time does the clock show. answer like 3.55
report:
7.38
